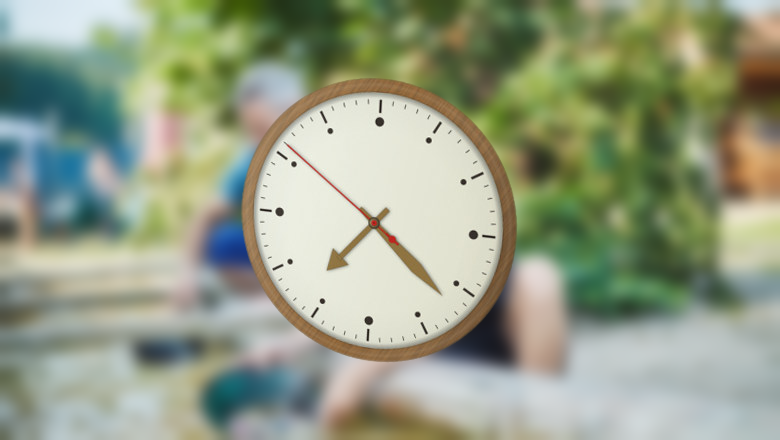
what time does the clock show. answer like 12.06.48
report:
7.21.51
